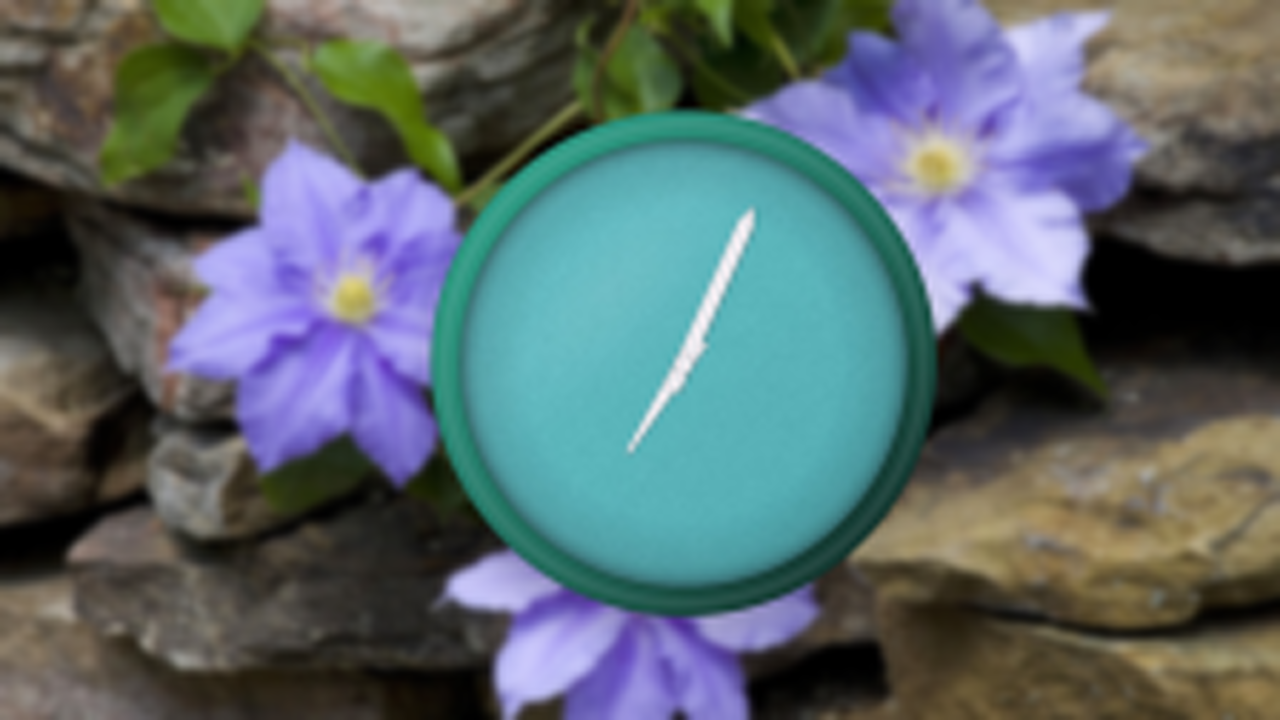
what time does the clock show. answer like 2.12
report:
7.04
